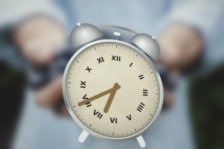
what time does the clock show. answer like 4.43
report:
6.40
